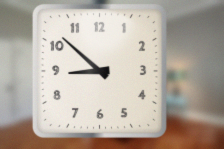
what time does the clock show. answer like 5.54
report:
8.52
